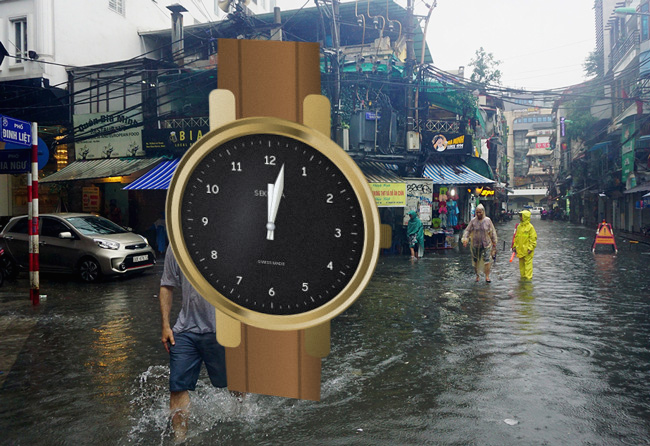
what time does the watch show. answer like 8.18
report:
12.02
